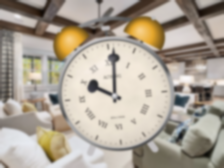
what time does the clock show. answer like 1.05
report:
10.01
